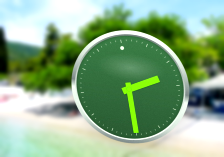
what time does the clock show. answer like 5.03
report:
2.30
